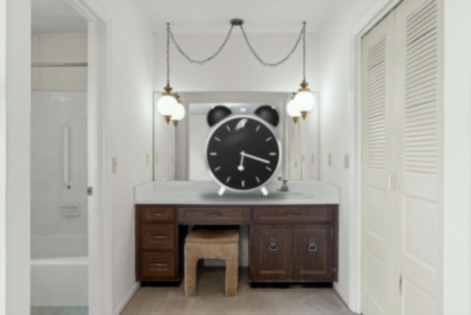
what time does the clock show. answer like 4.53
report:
6.18
